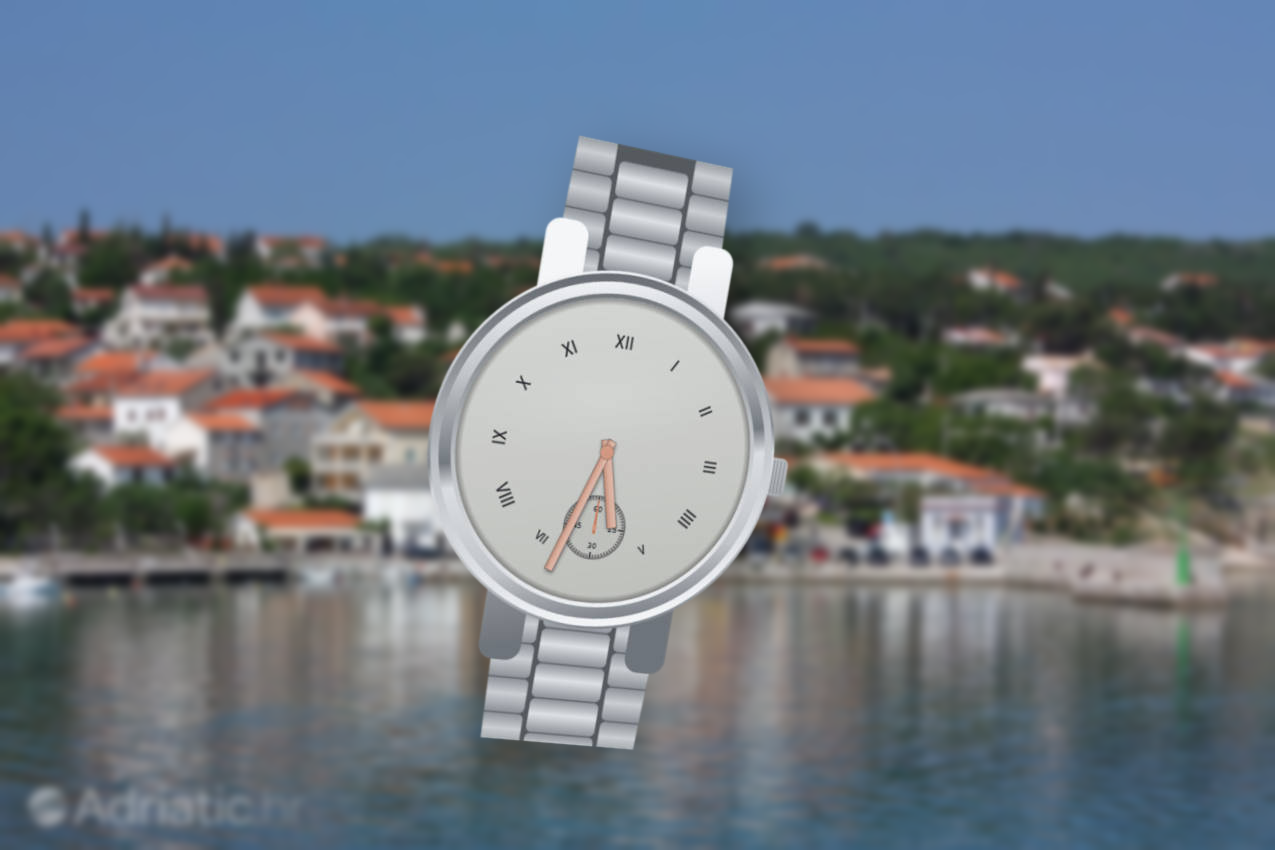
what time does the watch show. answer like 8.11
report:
5.33
